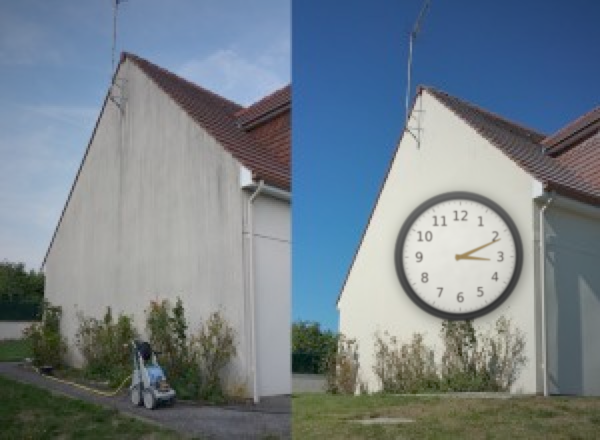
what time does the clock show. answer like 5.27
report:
3.11
